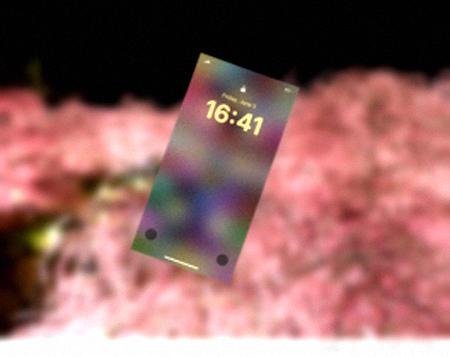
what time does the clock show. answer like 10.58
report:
16.41
